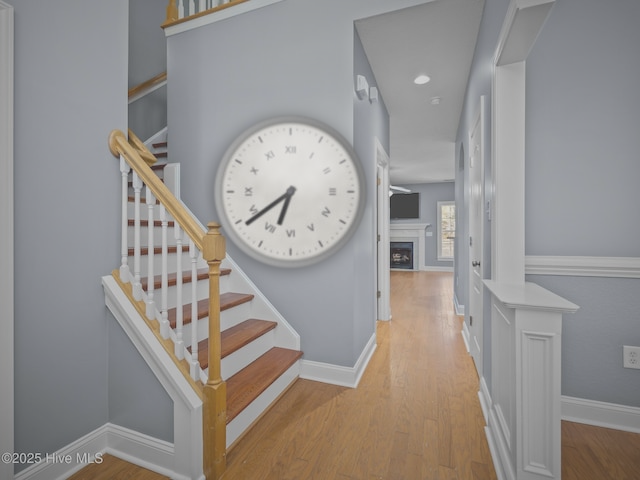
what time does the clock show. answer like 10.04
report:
6.39
